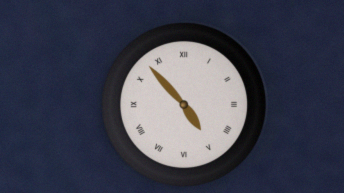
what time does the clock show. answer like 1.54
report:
4.53
